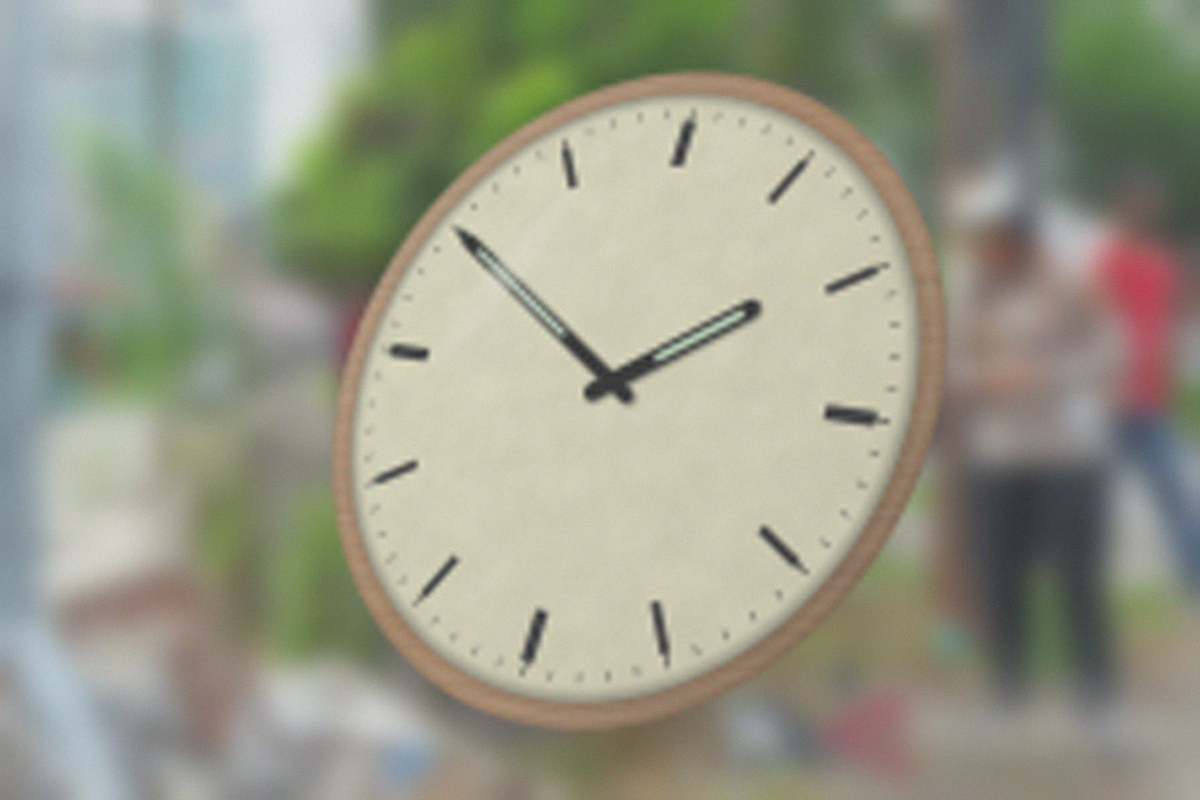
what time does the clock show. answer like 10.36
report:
1.50
